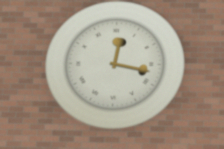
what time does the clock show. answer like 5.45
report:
12.17
